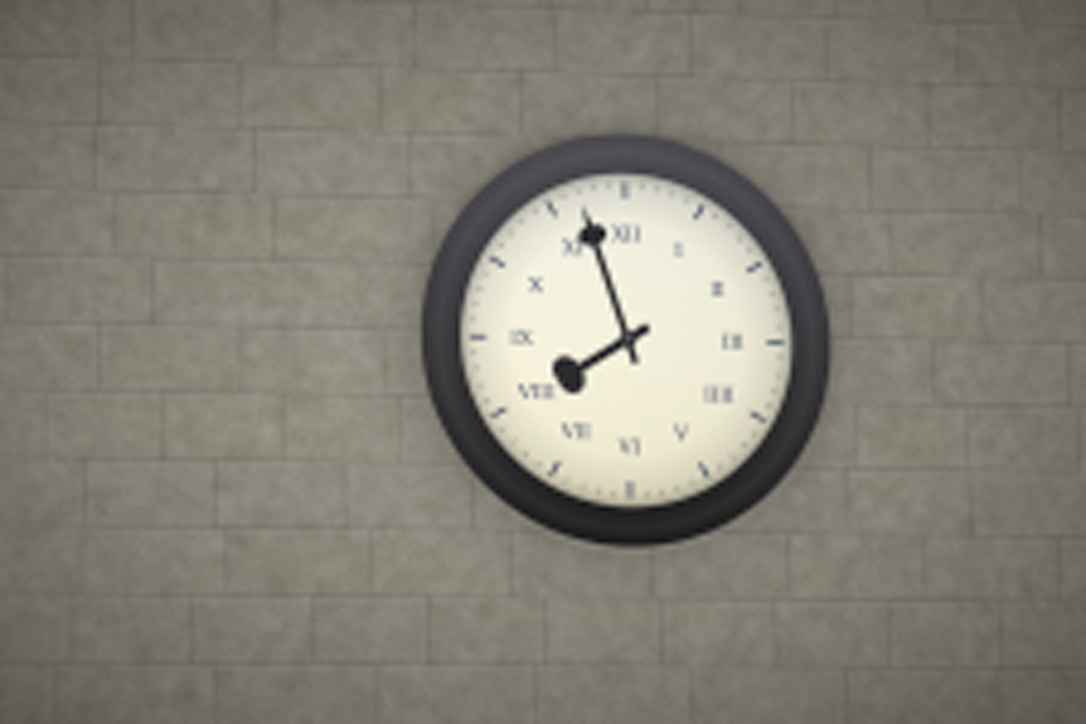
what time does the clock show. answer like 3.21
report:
7.57
